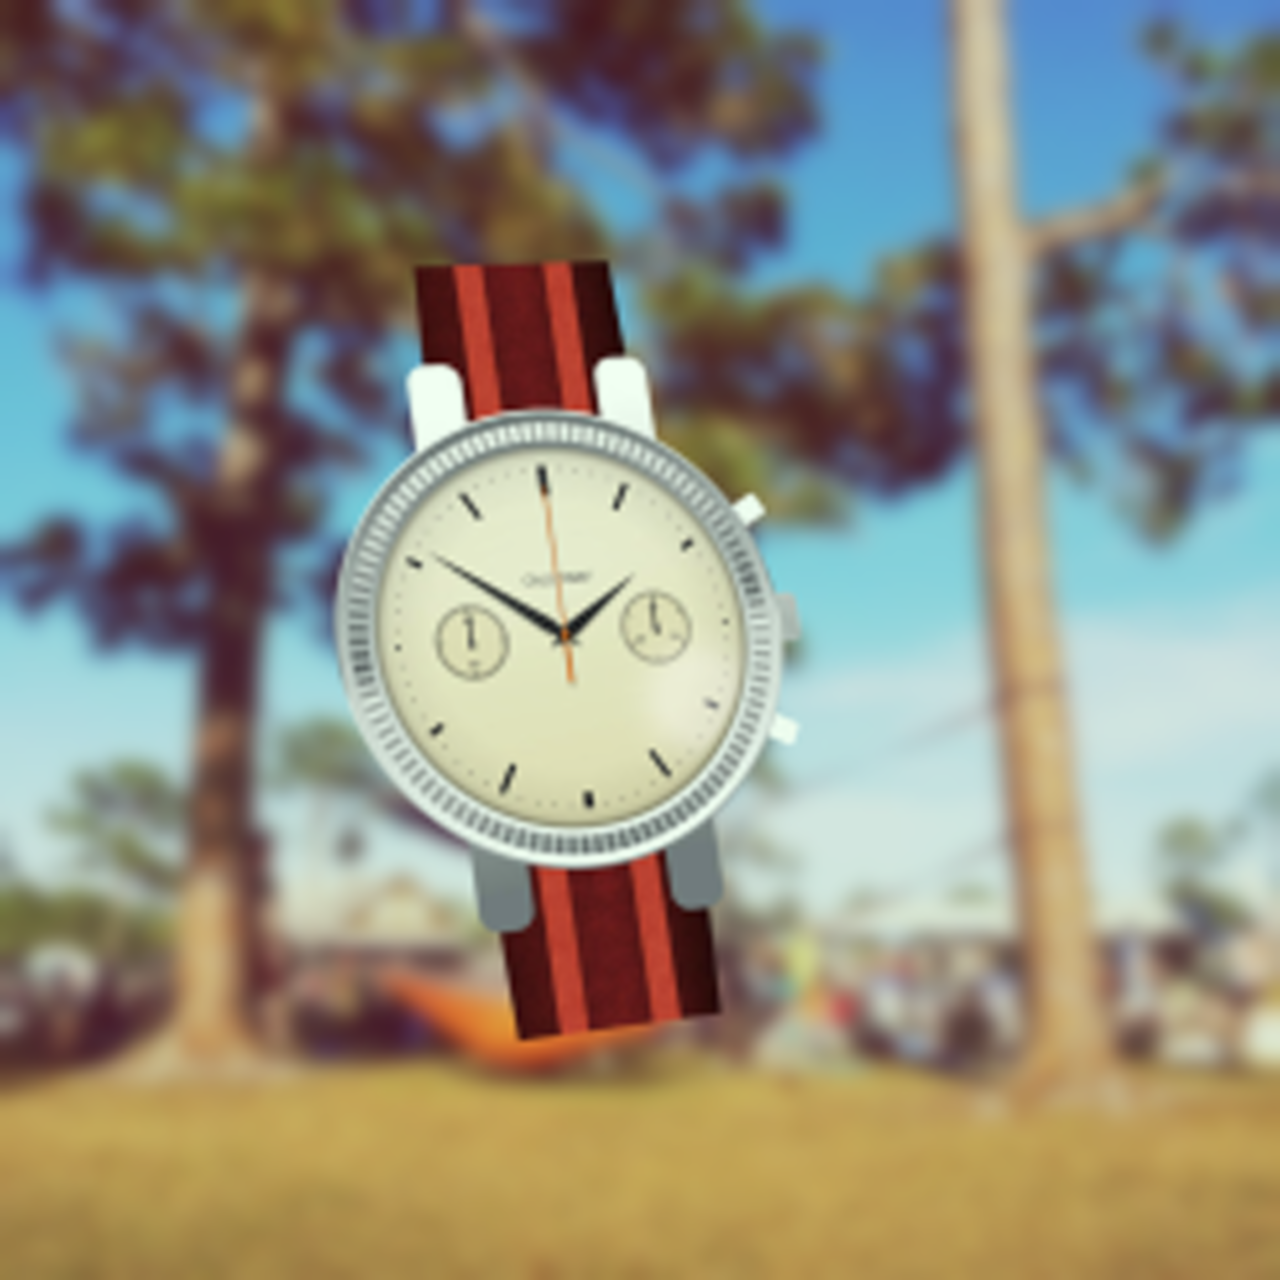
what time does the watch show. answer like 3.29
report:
1.51
